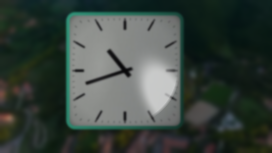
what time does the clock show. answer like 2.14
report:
10.42
